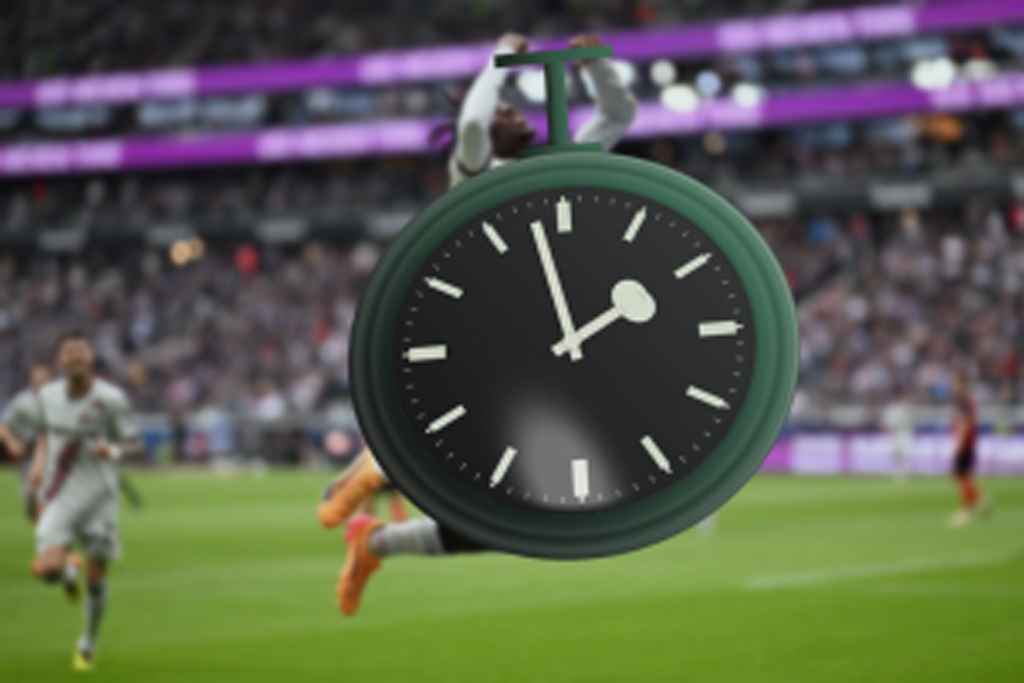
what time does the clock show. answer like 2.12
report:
1.58
